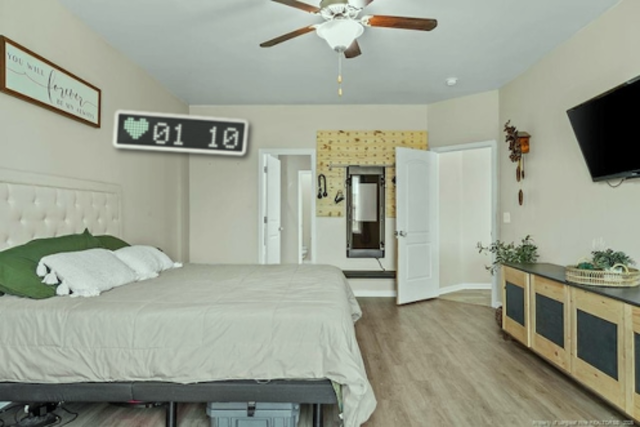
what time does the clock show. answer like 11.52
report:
1.10
